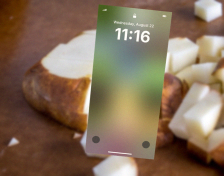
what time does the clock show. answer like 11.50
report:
11.16
